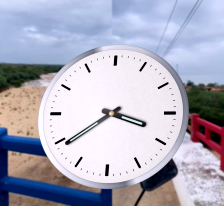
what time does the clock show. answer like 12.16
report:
3.39
